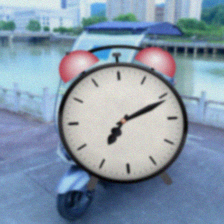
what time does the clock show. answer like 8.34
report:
7.11
